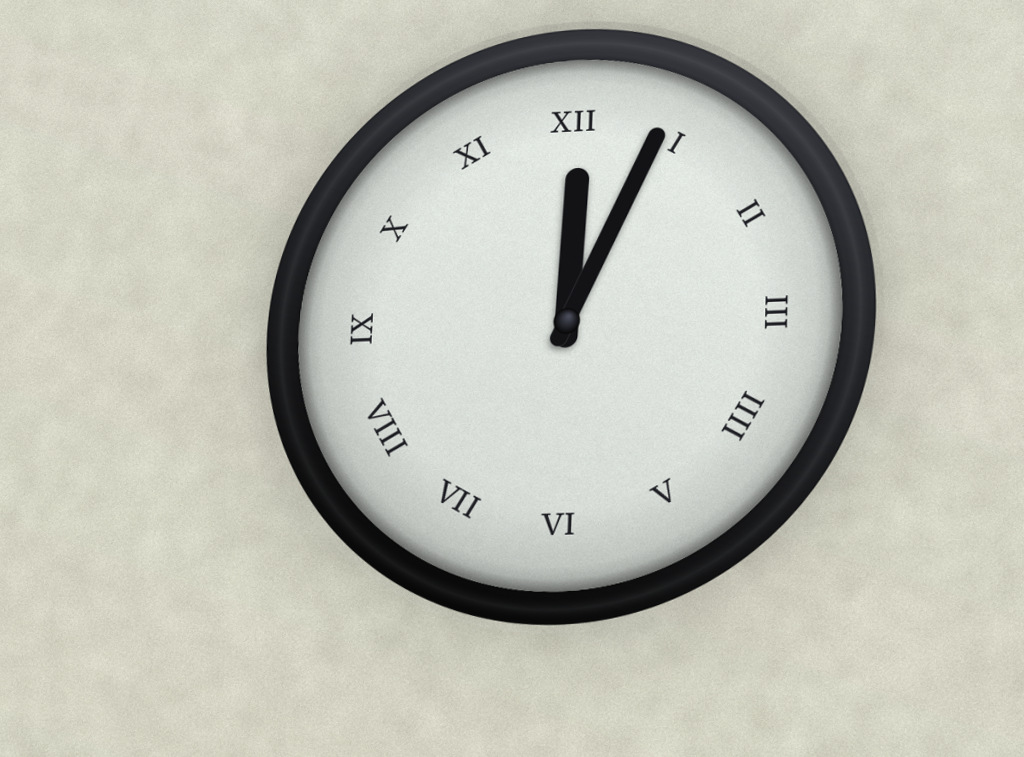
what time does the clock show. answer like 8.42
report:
12.04
